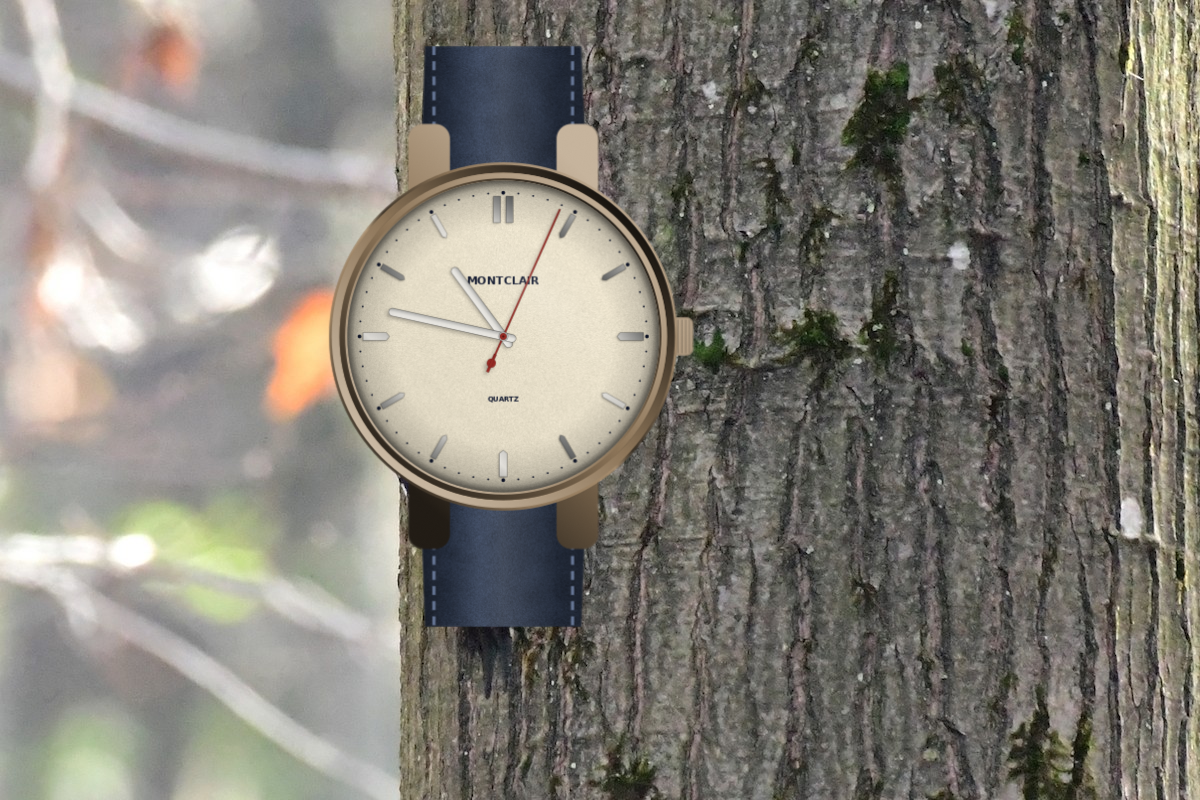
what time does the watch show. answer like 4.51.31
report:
10.47.04
